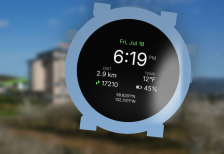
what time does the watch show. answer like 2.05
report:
6.19
